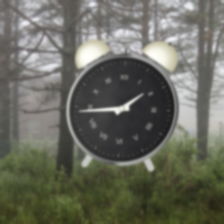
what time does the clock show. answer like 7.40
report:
1.44
